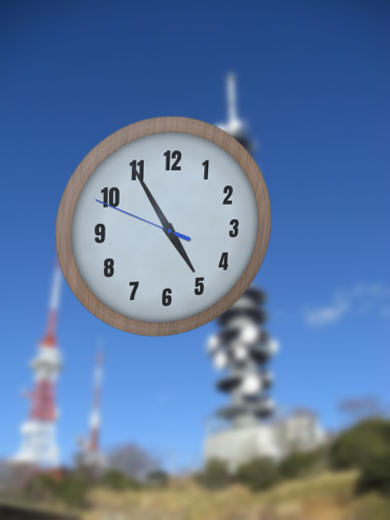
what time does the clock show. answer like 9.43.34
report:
4.54.49
